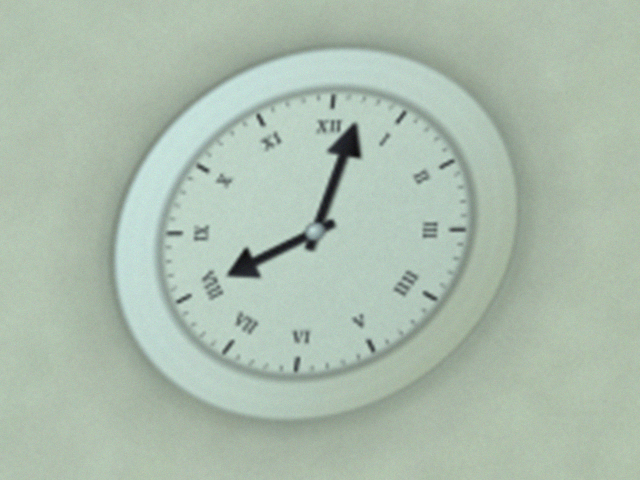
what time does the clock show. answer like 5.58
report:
8.02
